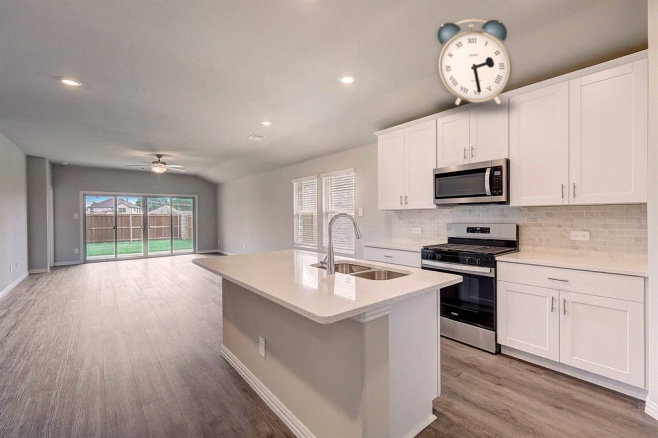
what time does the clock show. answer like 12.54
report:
2.29
